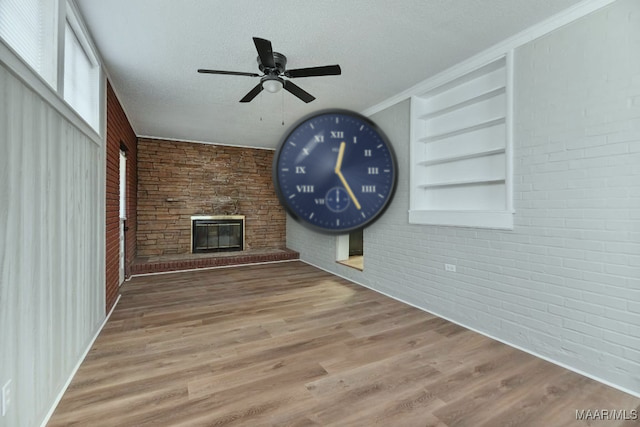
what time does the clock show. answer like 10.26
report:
12.25
